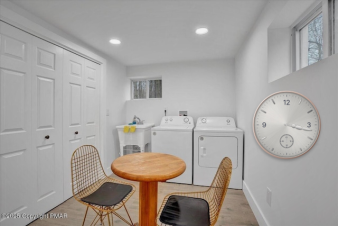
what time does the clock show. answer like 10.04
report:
3.17
